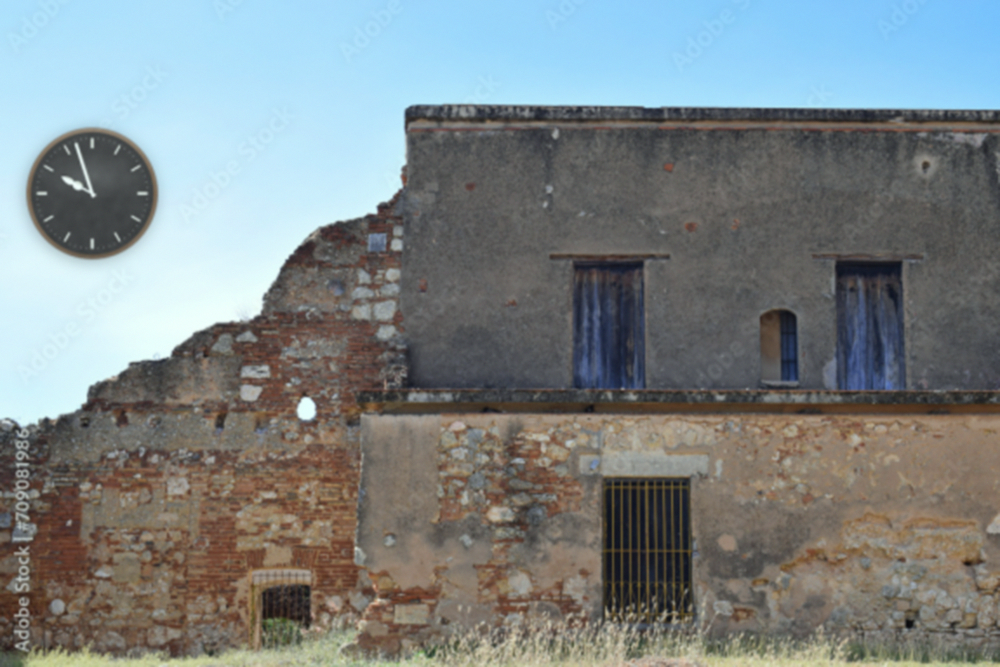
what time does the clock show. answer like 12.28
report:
9.57
